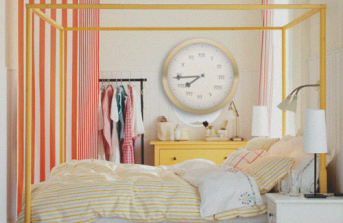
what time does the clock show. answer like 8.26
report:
7.44
